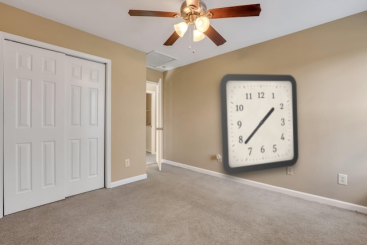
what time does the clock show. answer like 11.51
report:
1.38
